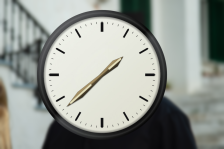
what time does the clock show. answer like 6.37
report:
1.38
